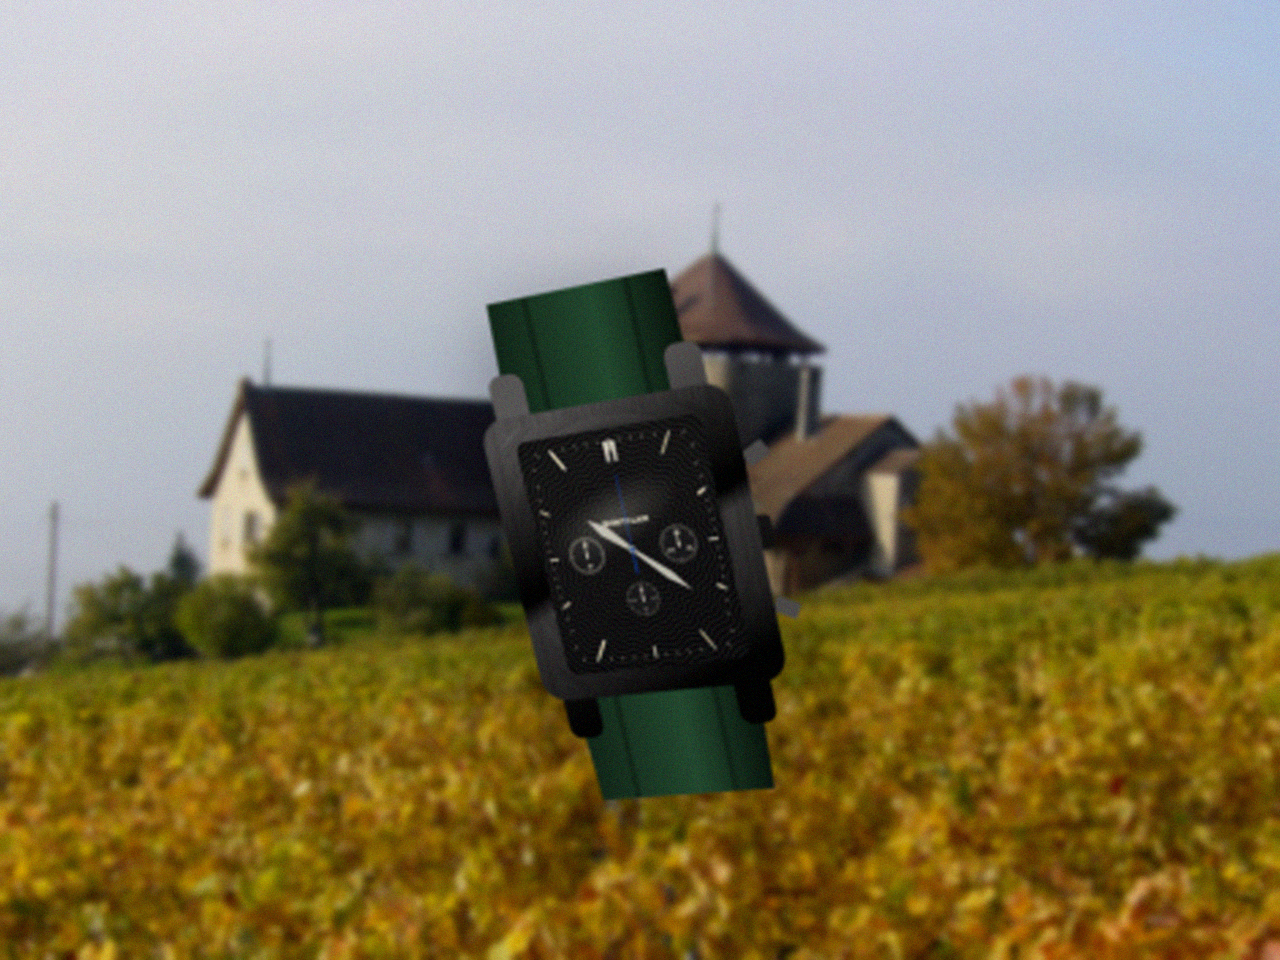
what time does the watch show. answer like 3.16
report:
10.22
